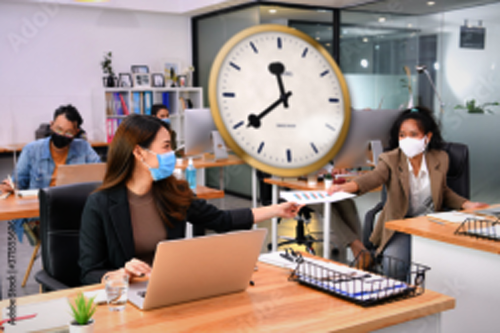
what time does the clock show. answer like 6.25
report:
11.39
